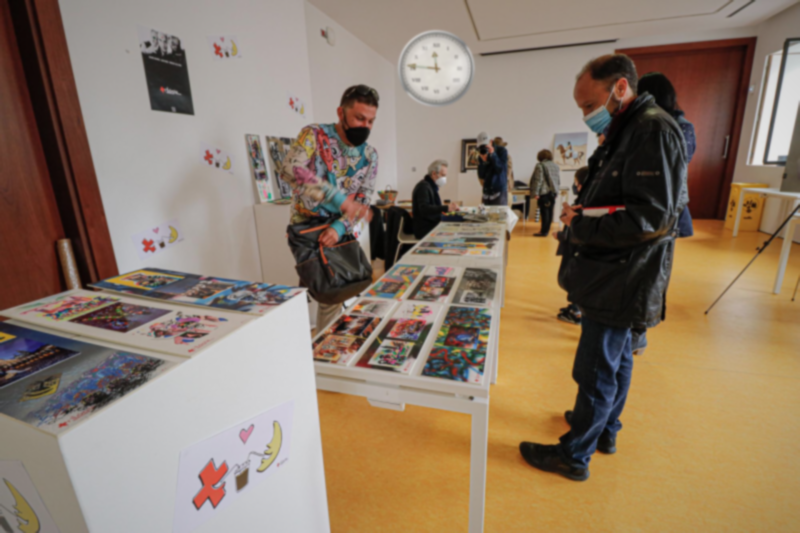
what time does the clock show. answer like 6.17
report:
11.46
